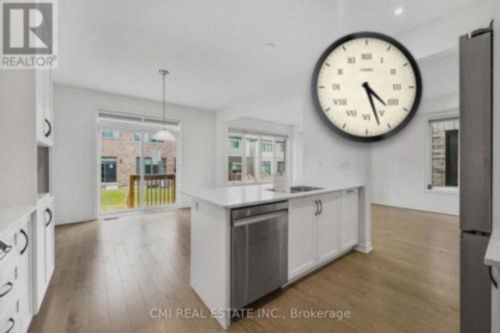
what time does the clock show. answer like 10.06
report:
4.27
